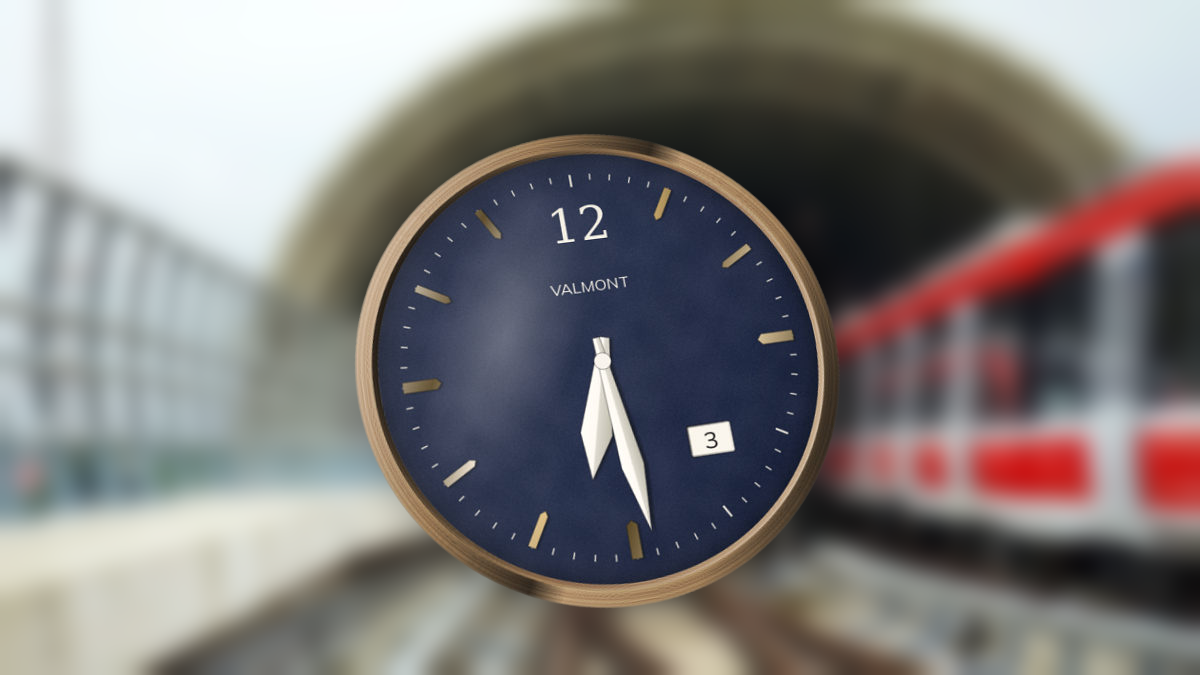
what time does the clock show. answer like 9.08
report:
6.29
